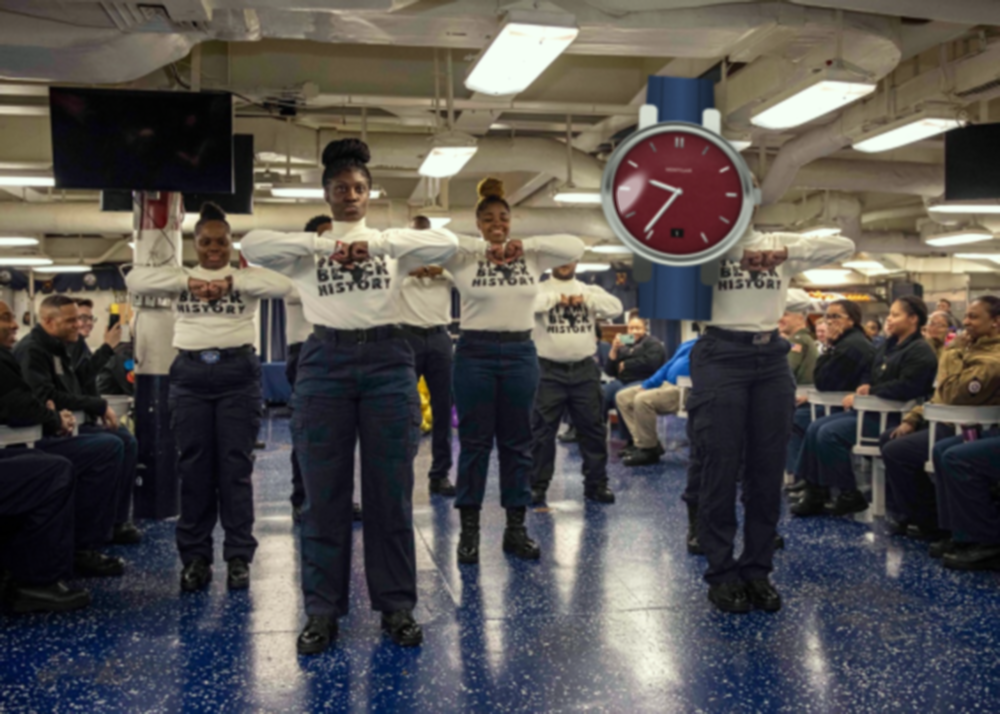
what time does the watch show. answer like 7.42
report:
9.36
